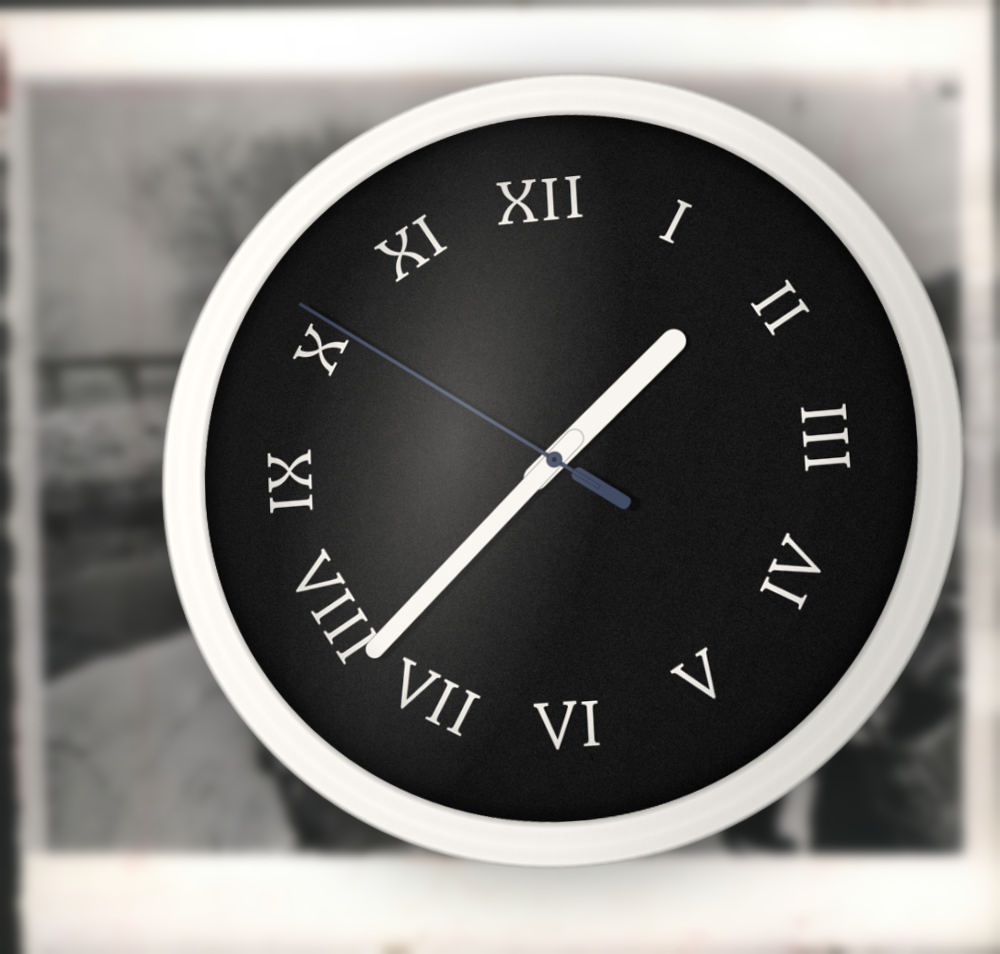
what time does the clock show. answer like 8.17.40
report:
1.37.51
